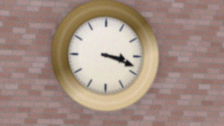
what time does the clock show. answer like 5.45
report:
3.18
